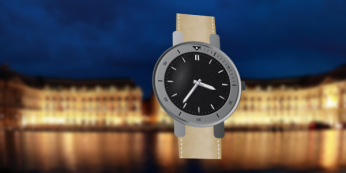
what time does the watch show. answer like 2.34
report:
3.36
